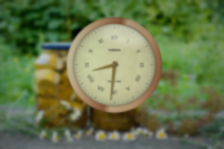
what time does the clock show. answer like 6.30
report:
8.31
